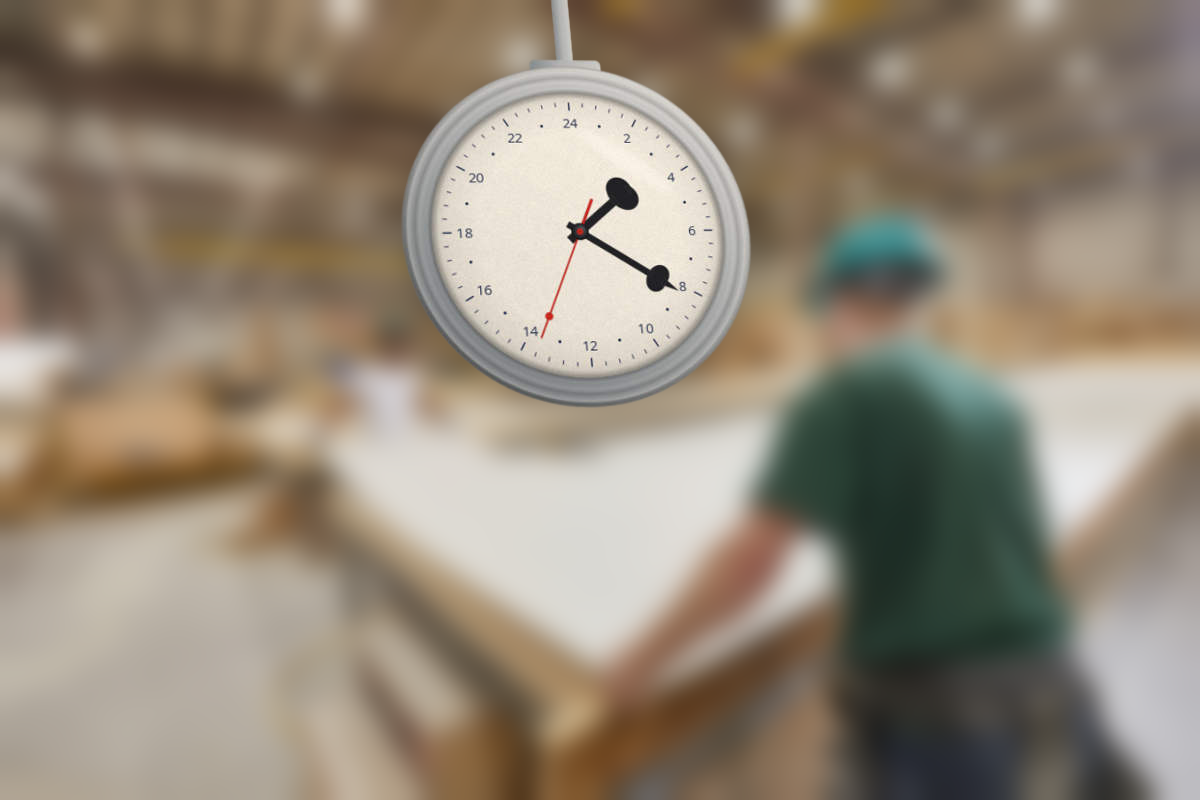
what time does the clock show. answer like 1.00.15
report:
3.20.34
